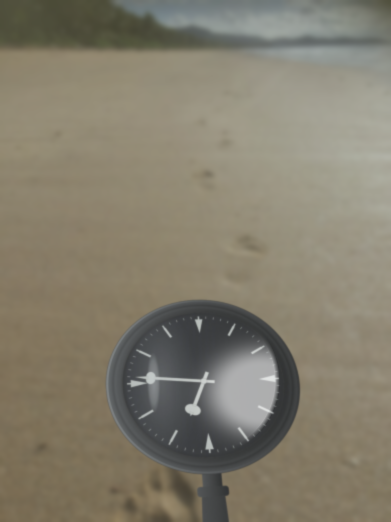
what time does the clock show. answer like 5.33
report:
6.46
